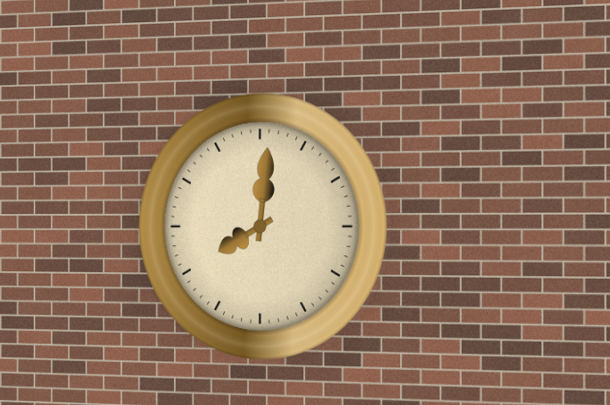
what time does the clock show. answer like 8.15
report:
8.01
